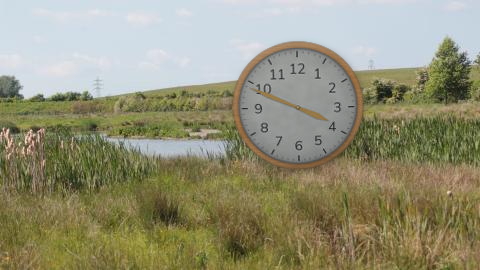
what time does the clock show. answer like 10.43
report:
3.49
